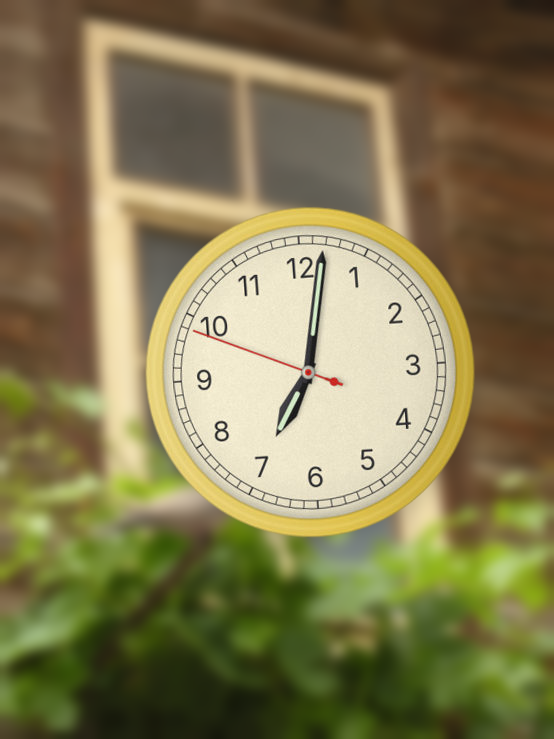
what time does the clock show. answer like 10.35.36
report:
7.01.49
